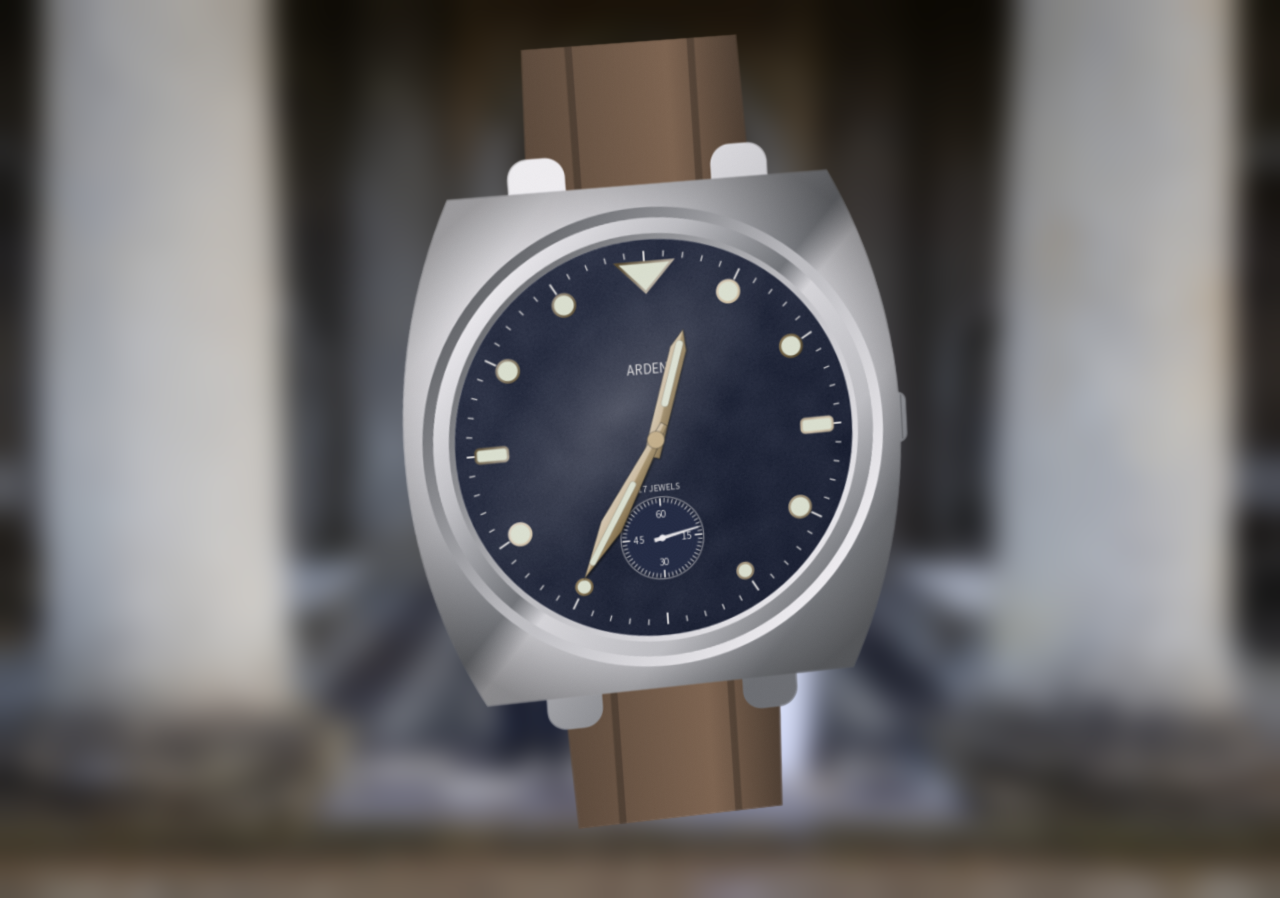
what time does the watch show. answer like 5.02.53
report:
12.35.13
